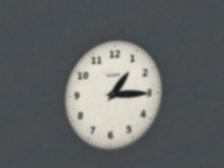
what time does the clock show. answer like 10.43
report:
1.15
